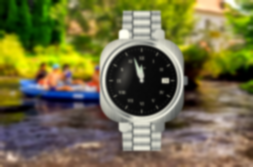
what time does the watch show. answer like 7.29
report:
11.57
